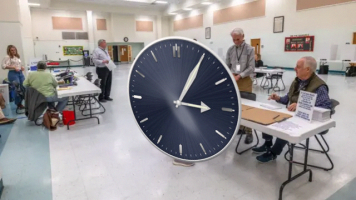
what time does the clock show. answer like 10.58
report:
3.05
